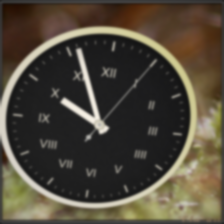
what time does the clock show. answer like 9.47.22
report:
9.56.05
